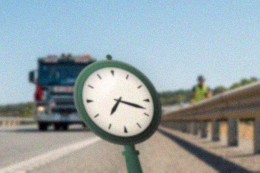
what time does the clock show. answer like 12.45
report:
7.18
